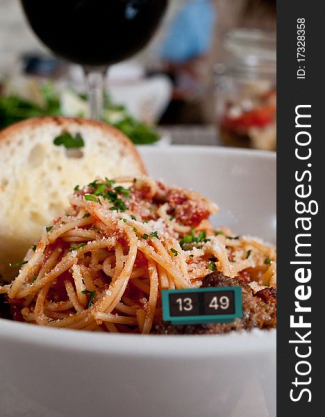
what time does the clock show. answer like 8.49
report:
13.49
